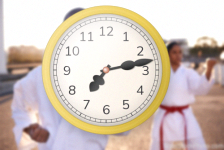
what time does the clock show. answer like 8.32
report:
7.13
